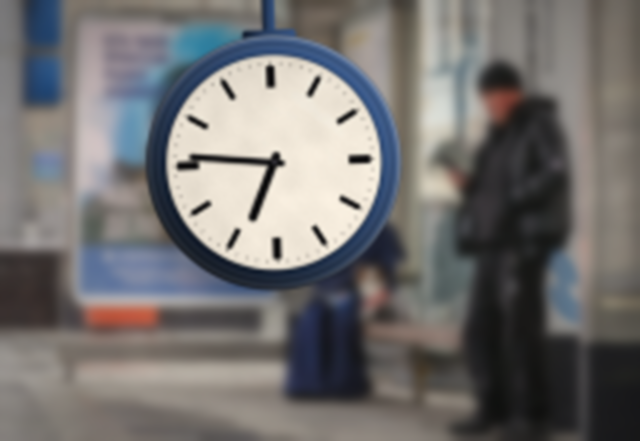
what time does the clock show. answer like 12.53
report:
6.46
